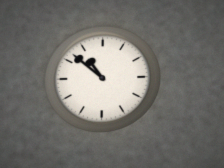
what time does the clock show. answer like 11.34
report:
10.52
